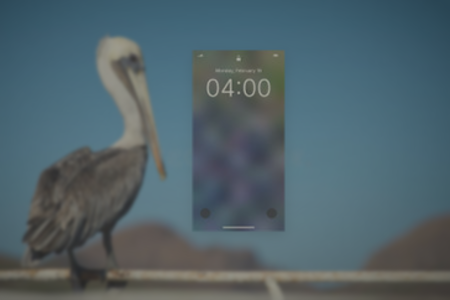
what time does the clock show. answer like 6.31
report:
4.00
